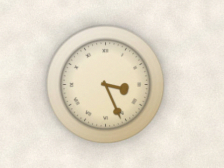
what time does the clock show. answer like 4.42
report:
3.26
